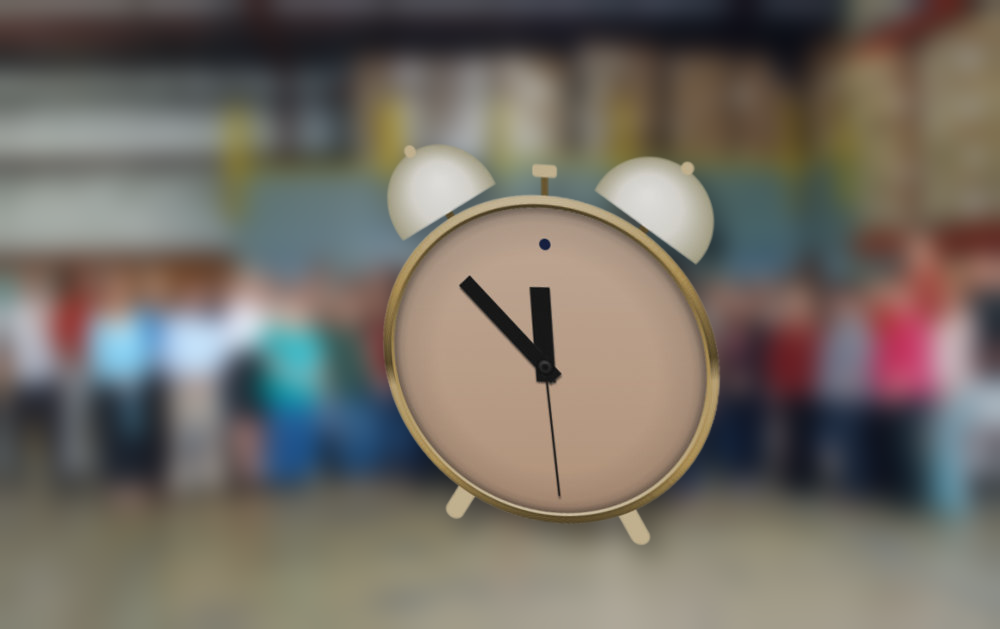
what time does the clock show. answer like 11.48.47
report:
11.52.29
